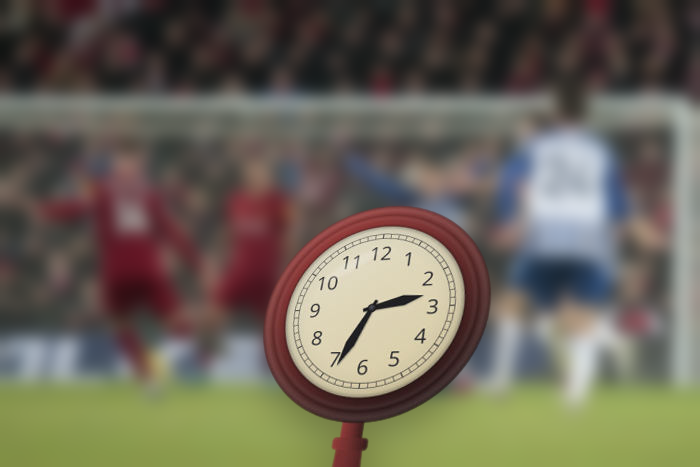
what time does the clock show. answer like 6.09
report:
2.34
